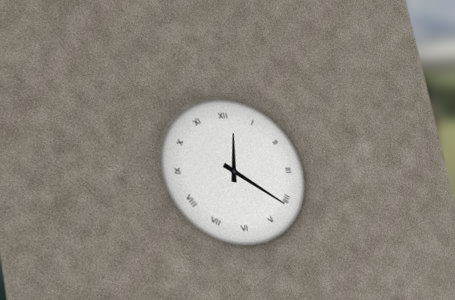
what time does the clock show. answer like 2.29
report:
12.21
